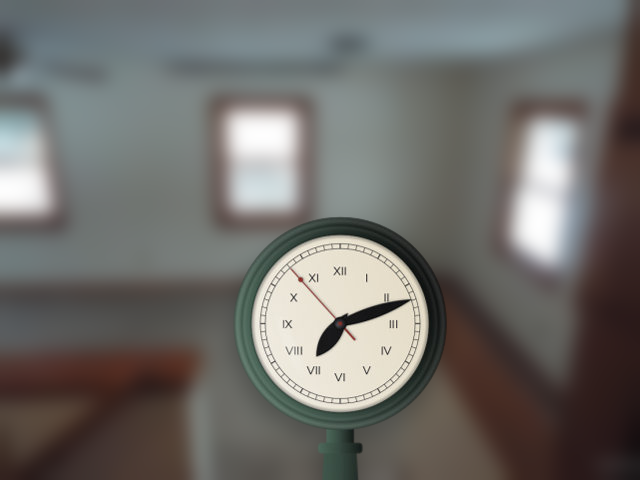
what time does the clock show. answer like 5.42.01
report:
7.11.53
